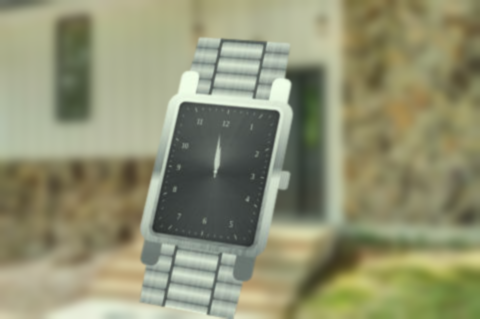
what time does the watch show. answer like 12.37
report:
11.59
